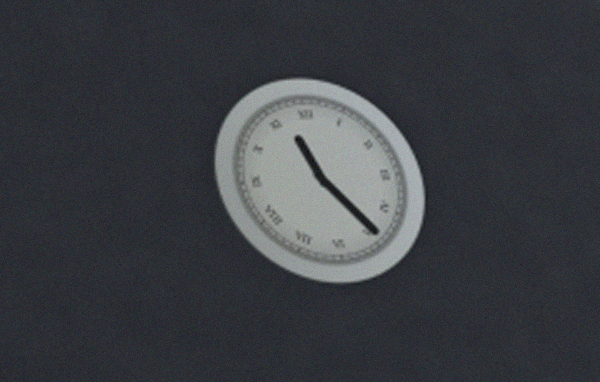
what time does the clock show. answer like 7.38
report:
11.24
